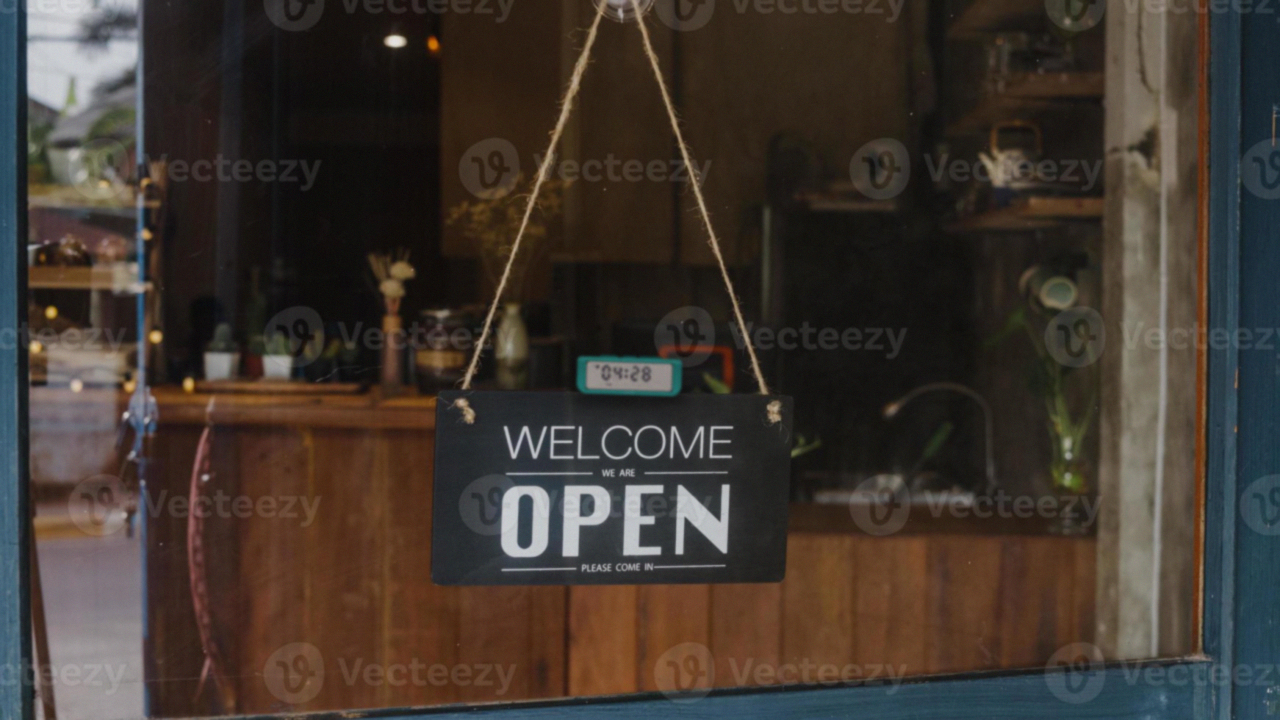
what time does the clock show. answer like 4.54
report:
4.28
